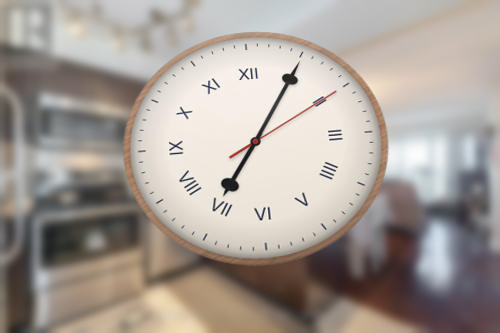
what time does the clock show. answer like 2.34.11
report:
7.05.10
